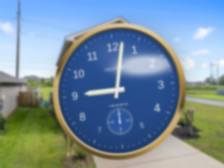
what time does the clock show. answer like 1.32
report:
9.02
